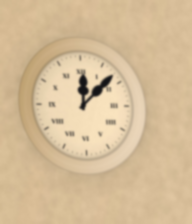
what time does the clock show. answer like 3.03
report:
12.08
